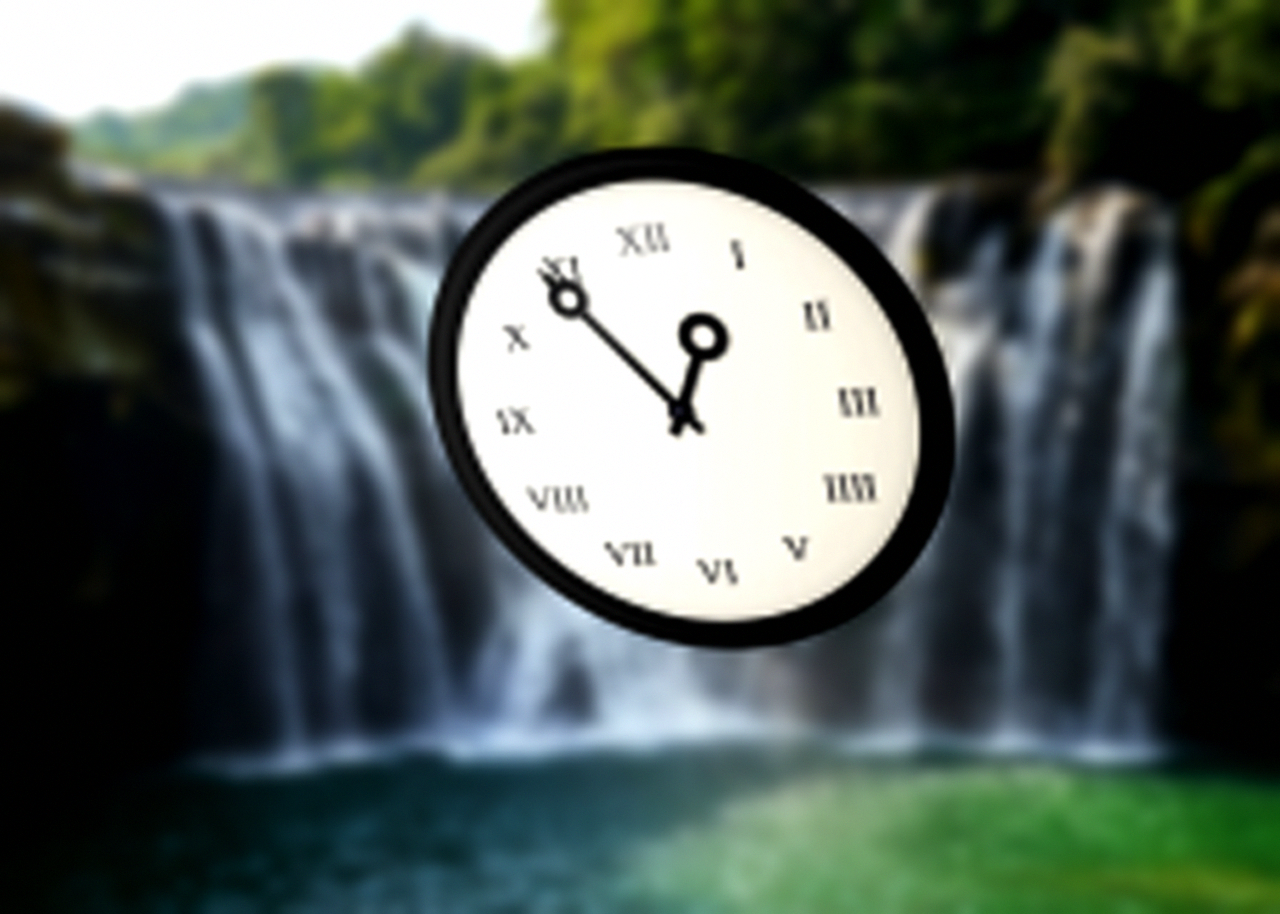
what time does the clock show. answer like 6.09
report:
12.54
